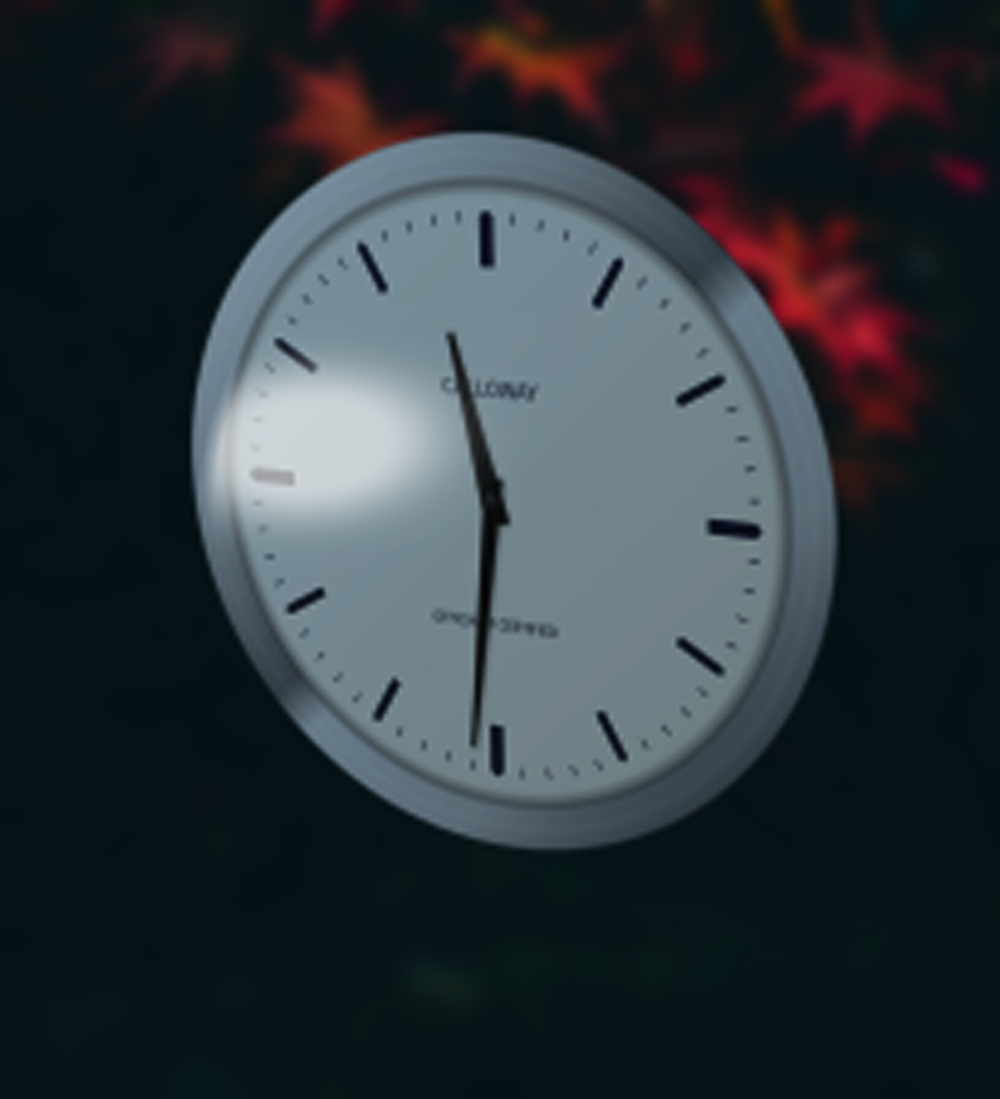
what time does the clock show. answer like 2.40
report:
11.31
